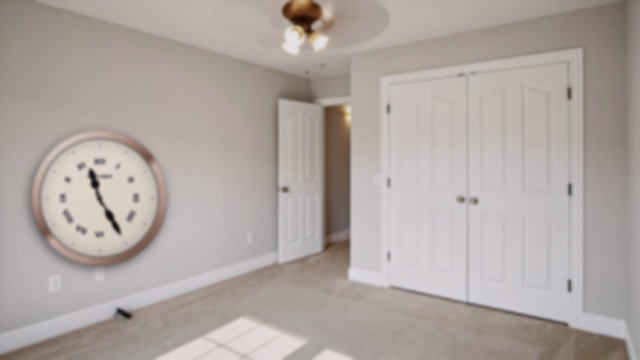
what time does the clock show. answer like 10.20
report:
11.25
